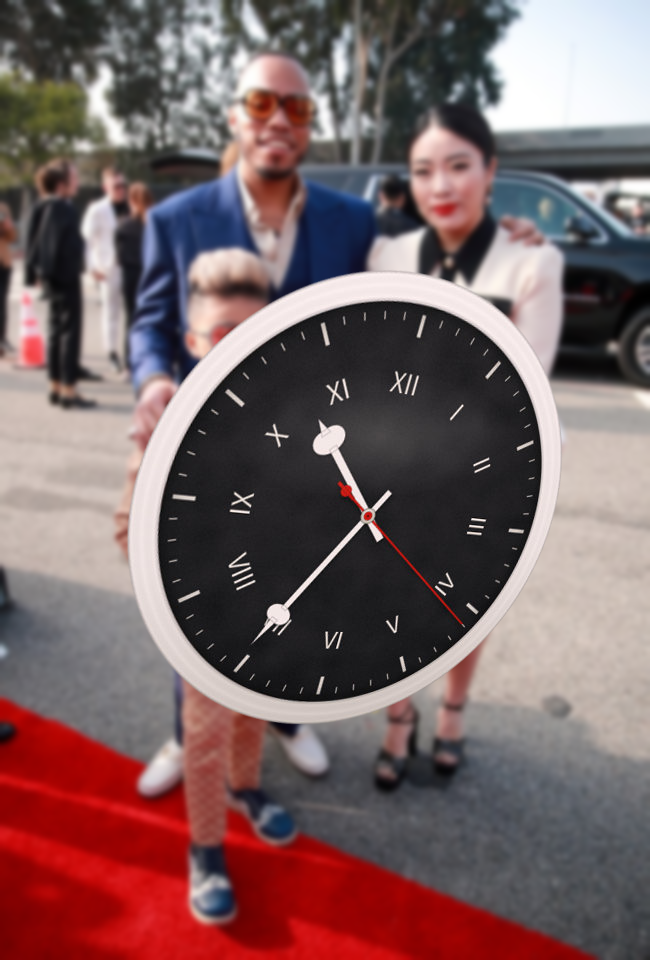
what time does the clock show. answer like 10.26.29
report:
10.35.21
